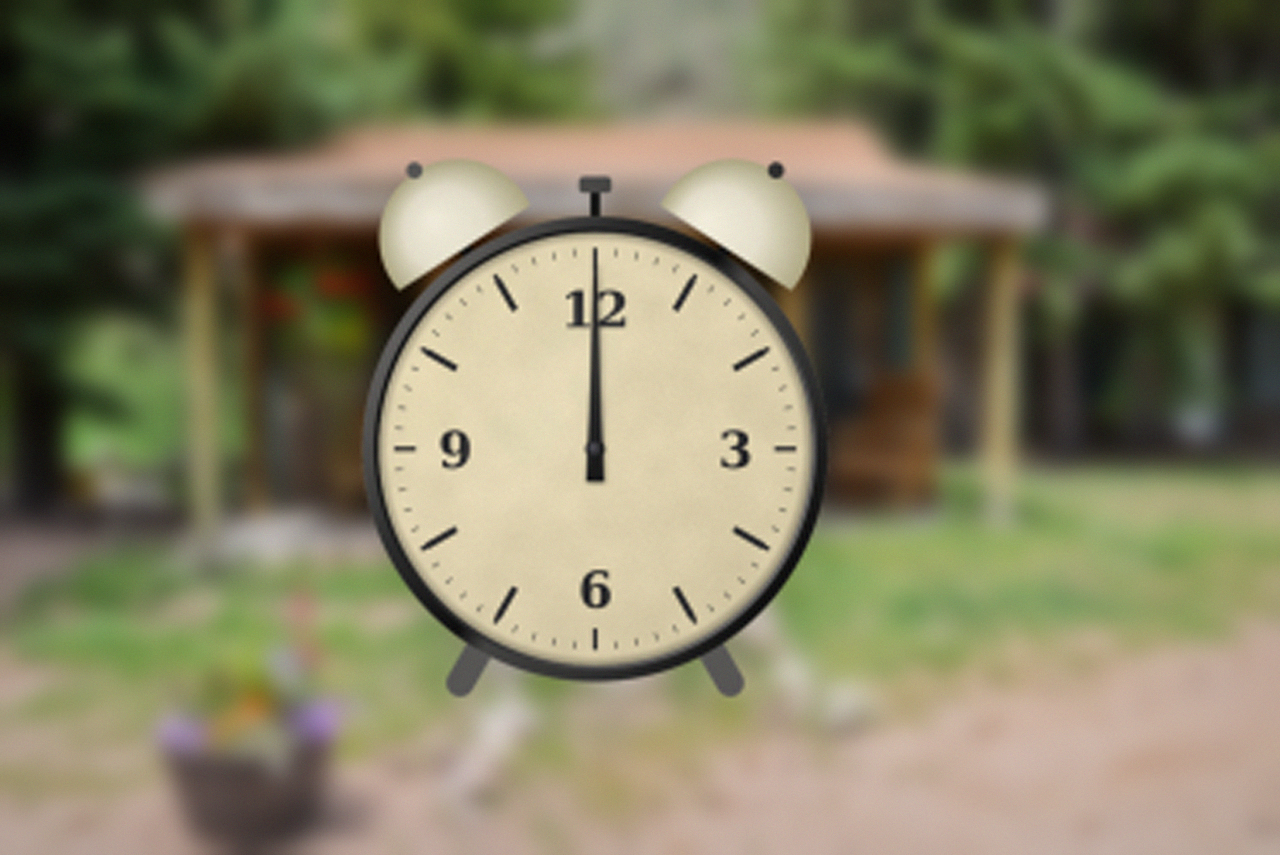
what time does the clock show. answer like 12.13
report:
12.00
